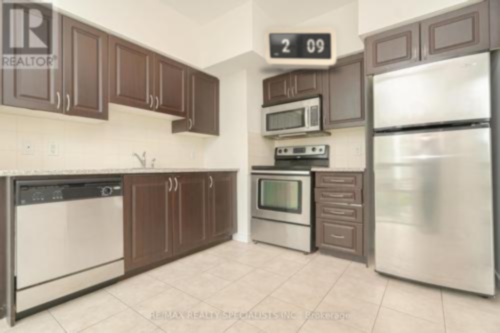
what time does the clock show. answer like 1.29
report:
2.09
